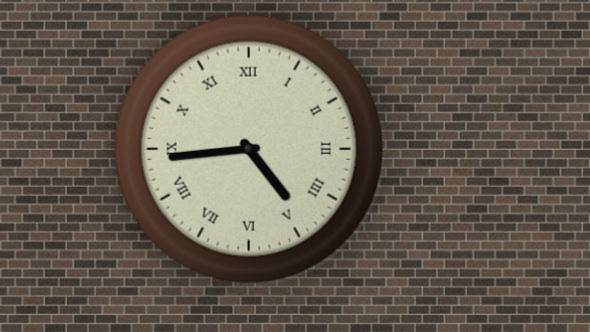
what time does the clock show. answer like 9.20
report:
4.44
